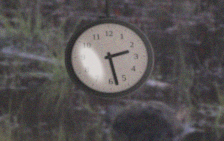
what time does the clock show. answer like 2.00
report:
2.28
